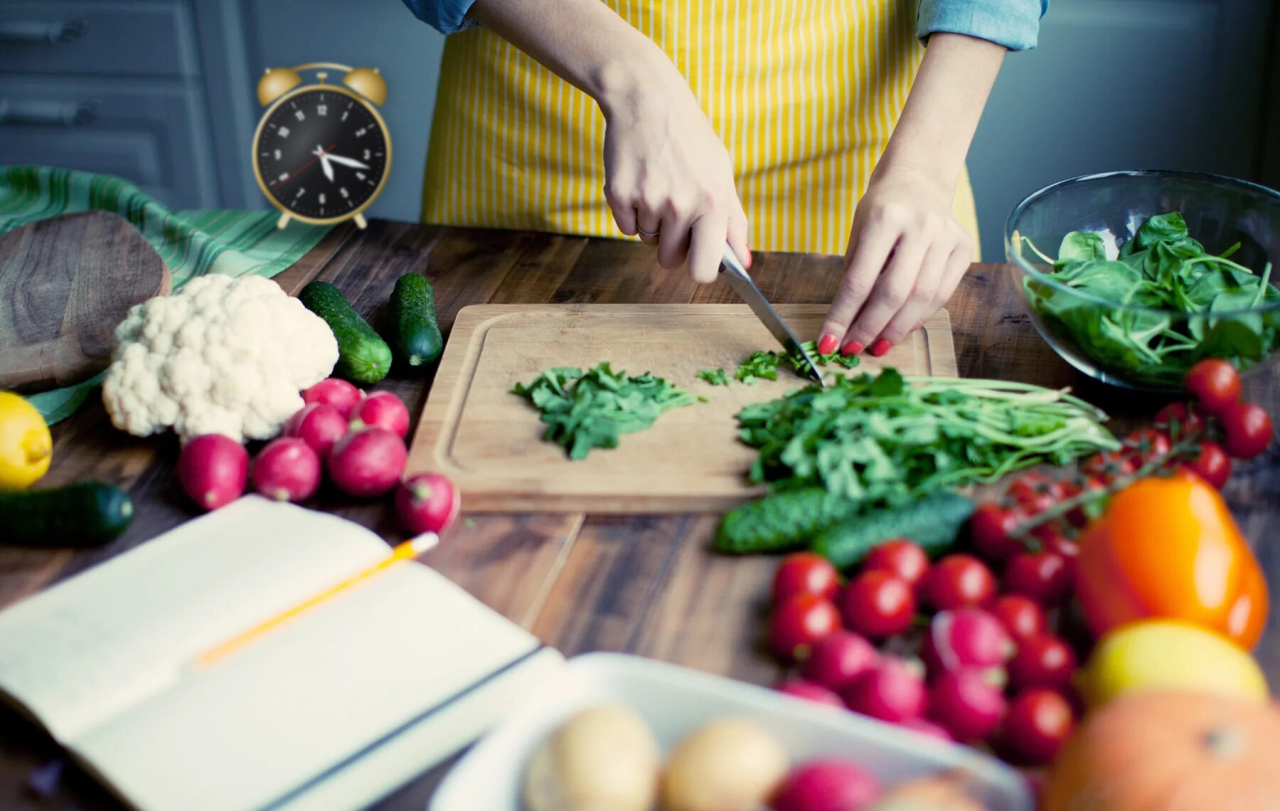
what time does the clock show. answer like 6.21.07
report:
5.17.39
